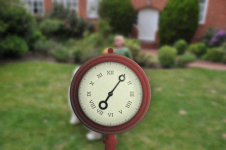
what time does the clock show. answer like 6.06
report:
7.06
